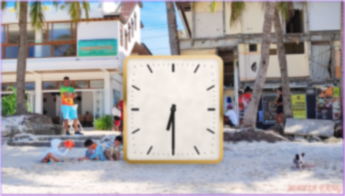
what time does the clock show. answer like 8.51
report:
6.30
